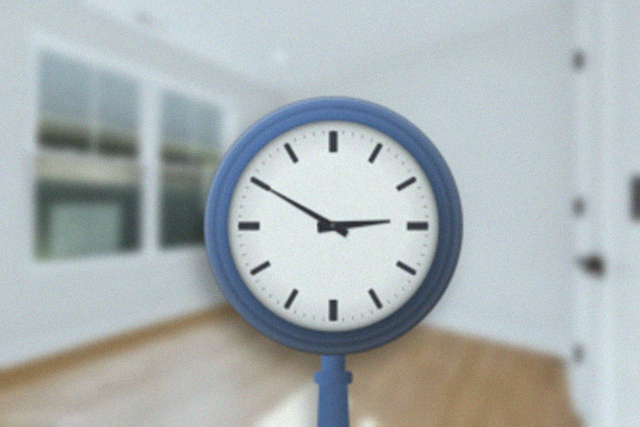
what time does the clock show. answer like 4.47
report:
2.50
